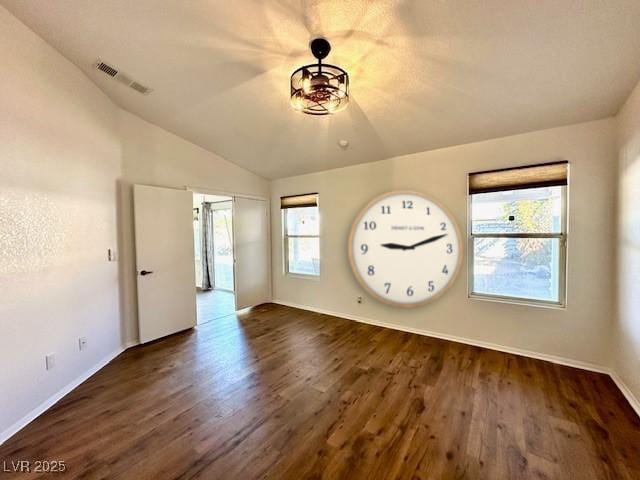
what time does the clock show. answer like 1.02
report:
9.12
